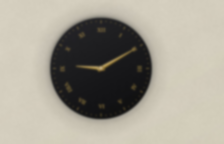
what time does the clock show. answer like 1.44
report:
9.10
